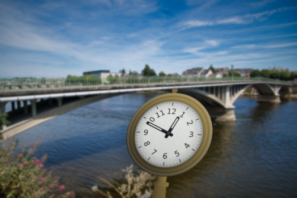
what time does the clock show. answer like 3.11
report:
12.49
